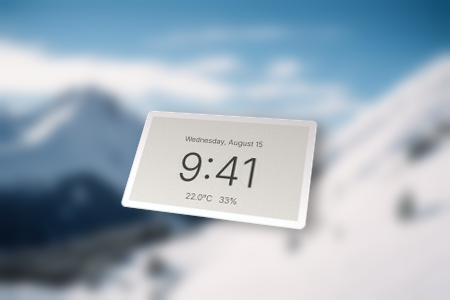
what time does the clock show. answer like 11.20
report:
9.41
